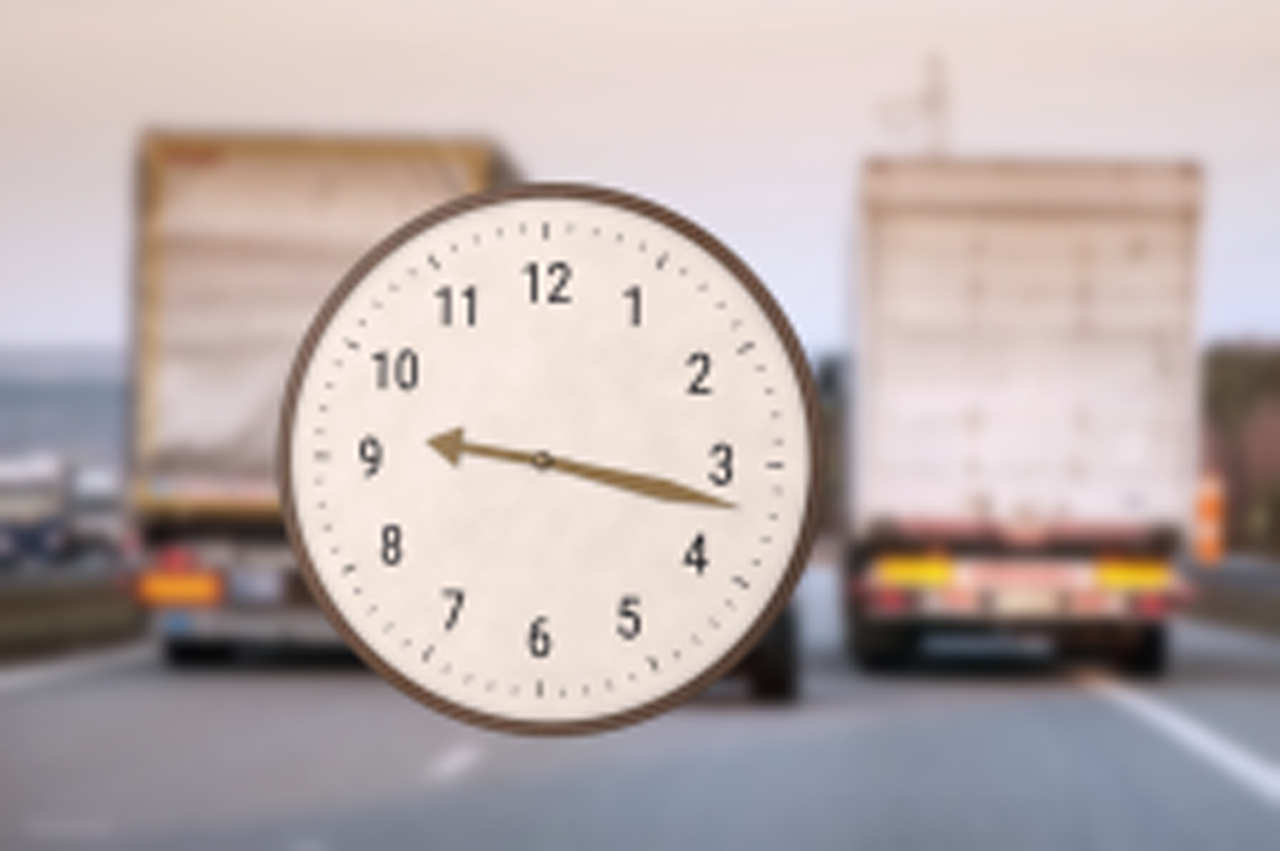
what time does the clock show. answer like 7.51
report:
9.17
